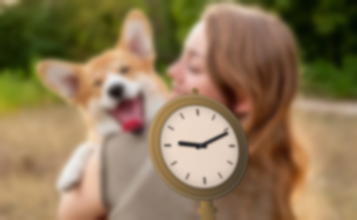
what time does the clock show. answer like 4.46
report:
9.11
